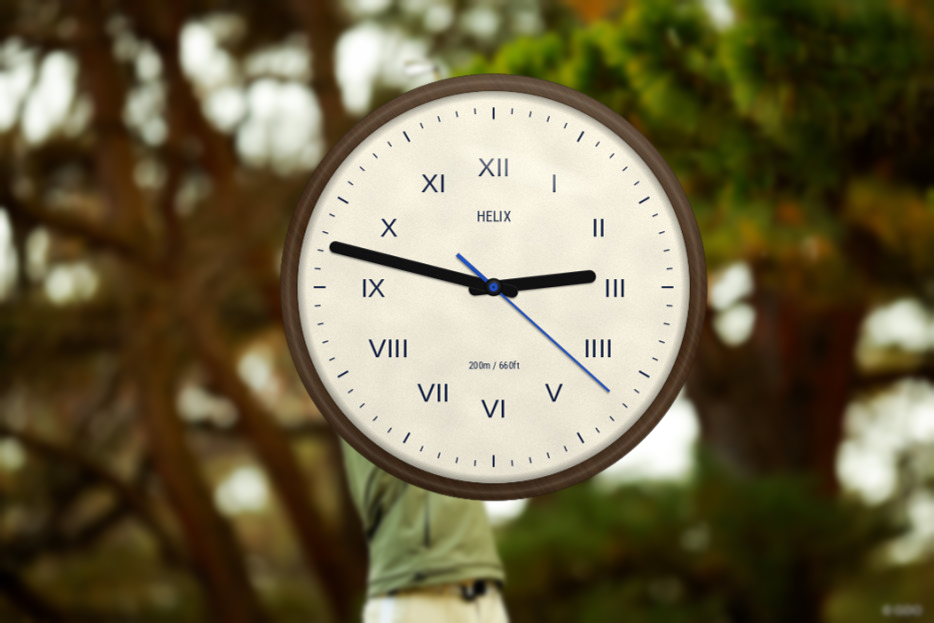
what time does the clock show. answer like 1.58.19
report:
2.47.22
